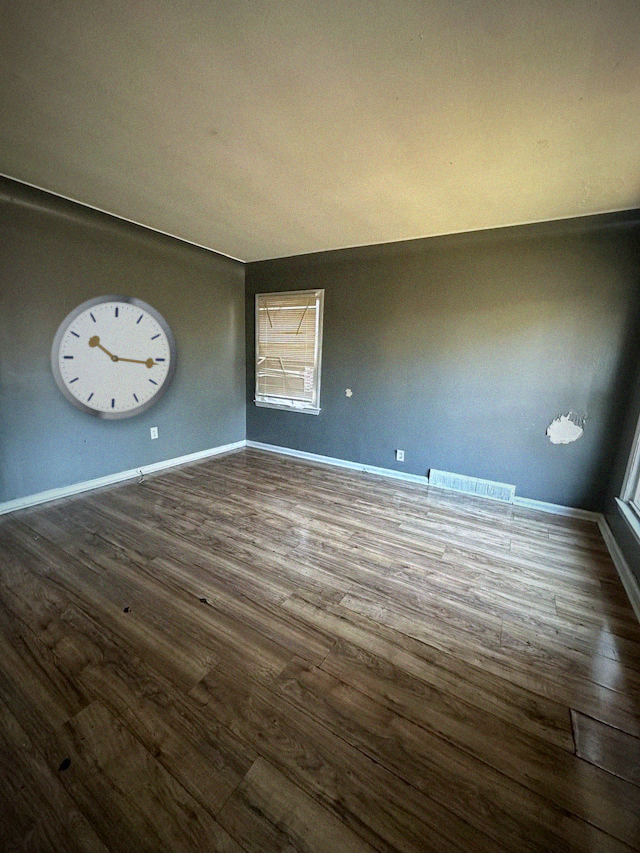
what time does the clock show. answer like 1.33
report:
10.16
